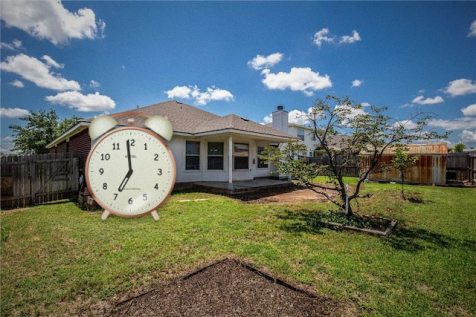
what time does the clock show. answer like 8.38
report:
6.59
